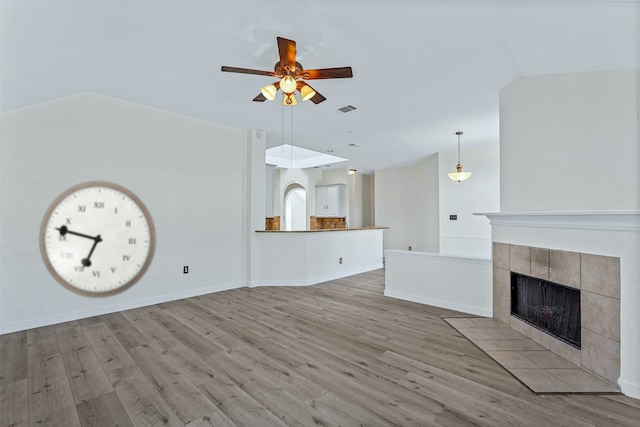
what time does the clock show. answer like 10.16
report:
6.47
